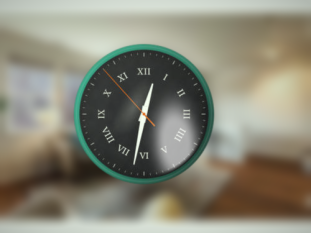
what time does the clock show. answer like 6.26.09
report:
12.31.53
